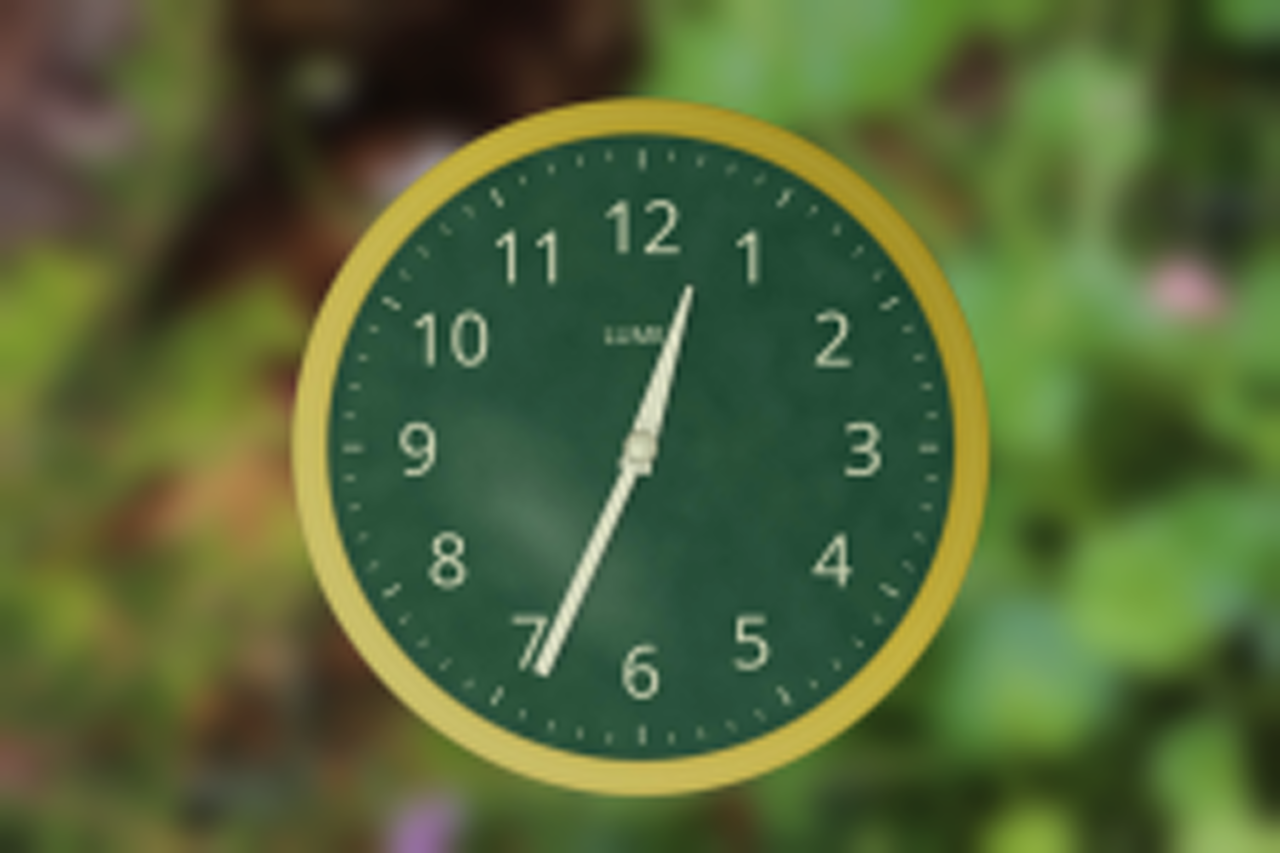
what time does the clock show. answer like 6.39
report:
12.34
